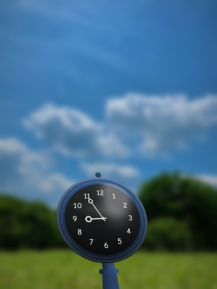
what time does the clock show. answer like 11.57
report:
8.55
